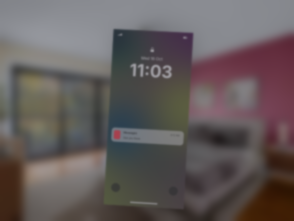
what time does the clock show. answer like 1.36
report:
11.03
